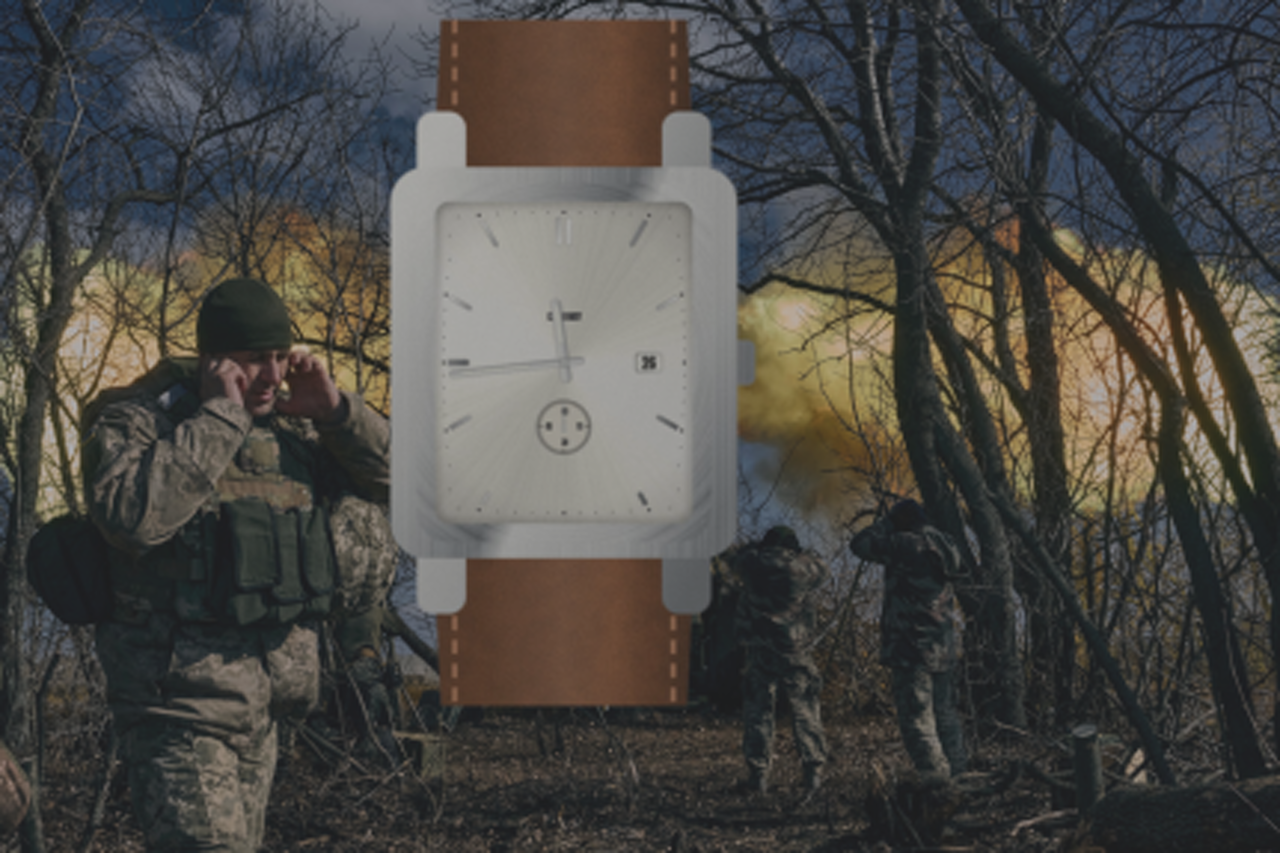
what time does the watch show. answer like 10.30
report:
11.44
